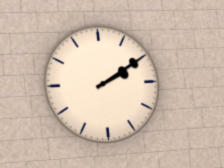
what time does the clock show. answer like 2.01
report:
2.10
